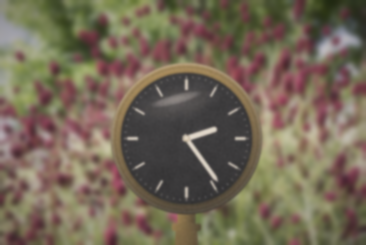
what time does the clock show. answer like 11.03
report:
2.24
